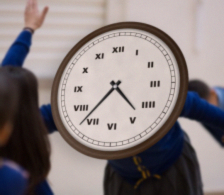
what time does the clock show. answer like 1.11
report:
4.37
